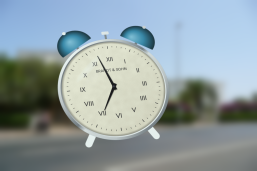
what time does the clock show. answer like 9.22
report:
6.57
